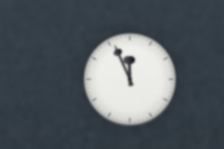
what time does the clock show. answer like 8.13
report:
11.56
